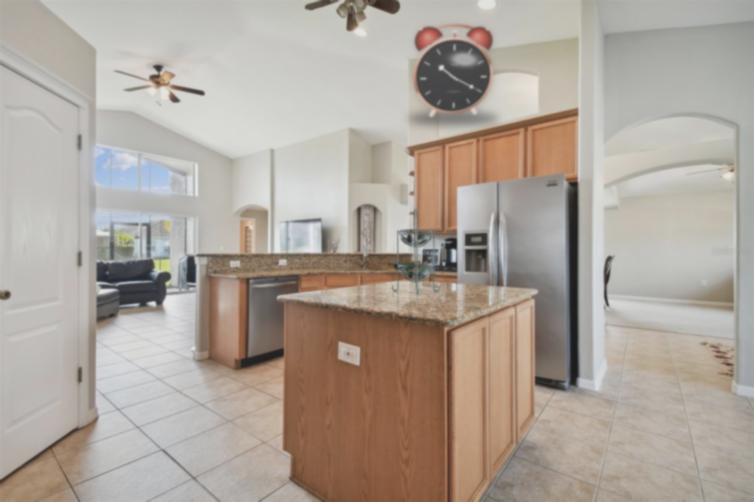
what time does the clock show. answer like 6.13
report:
10.20
